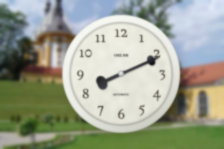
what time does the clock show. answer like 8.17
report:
8.11
